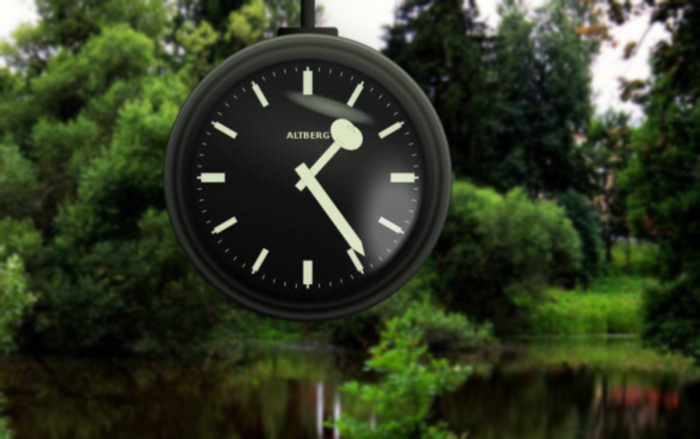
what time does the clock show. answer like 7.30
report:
1.24
